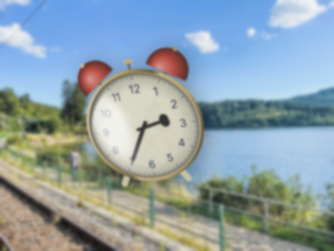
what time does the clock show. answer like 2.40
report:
2.35
